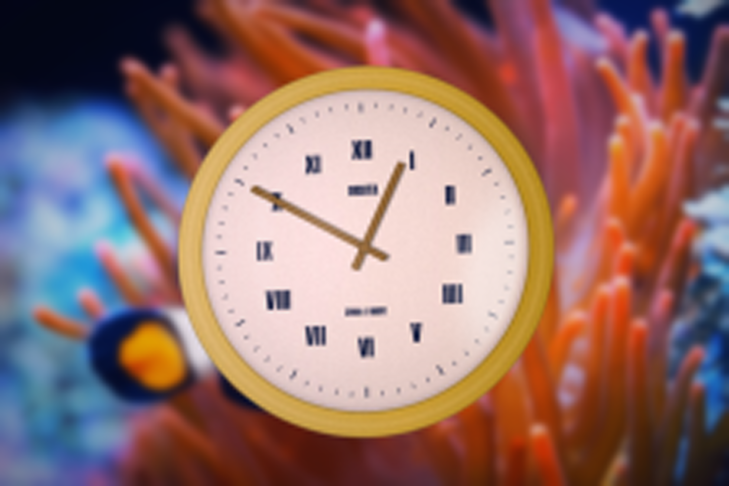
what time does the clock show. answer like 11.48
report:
12.50
